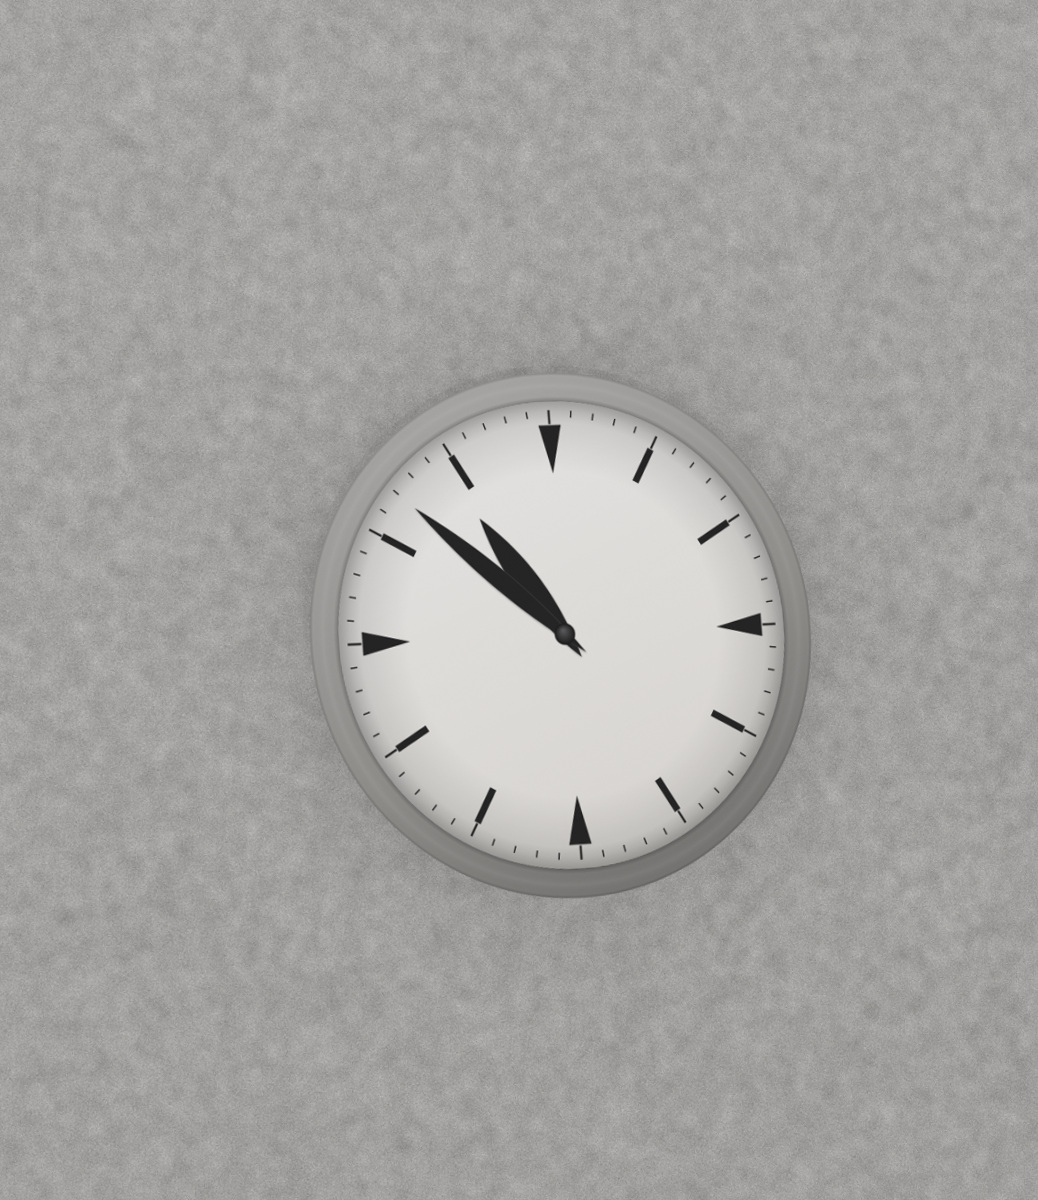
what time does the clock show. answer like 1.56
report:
10.52
